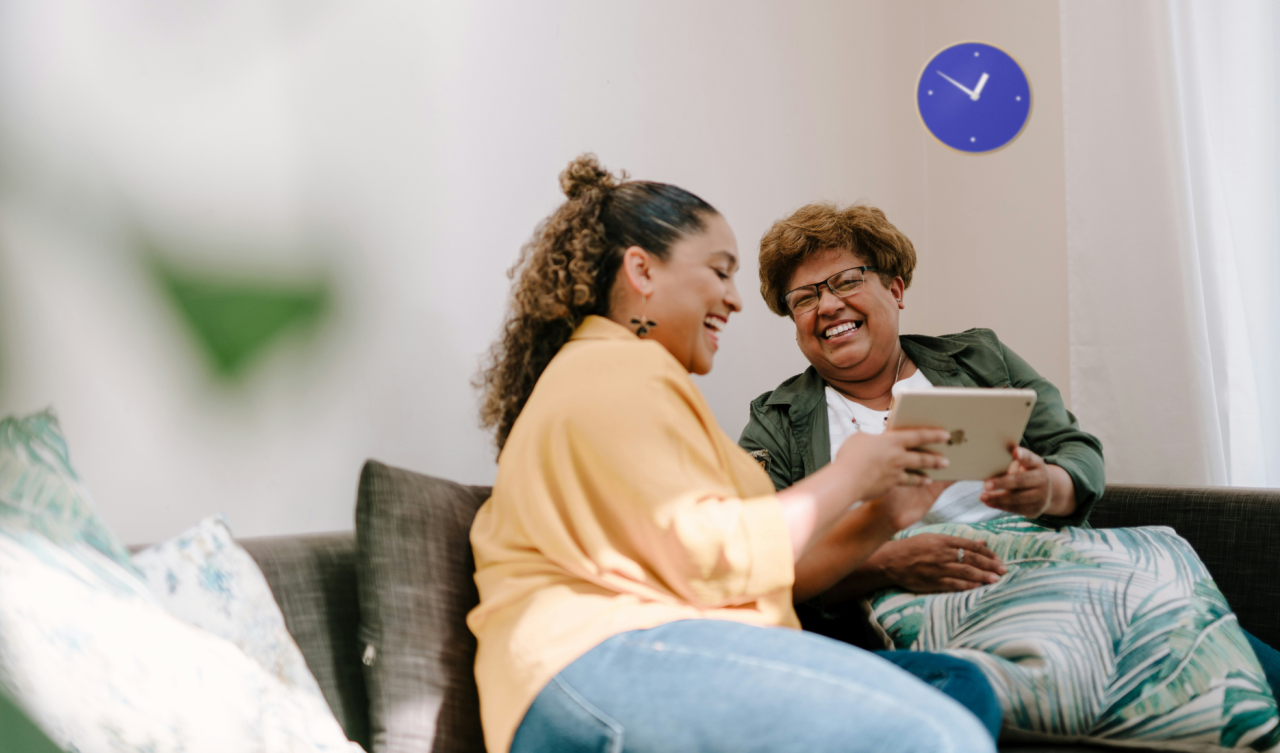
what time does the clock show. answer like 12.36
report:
12.50
